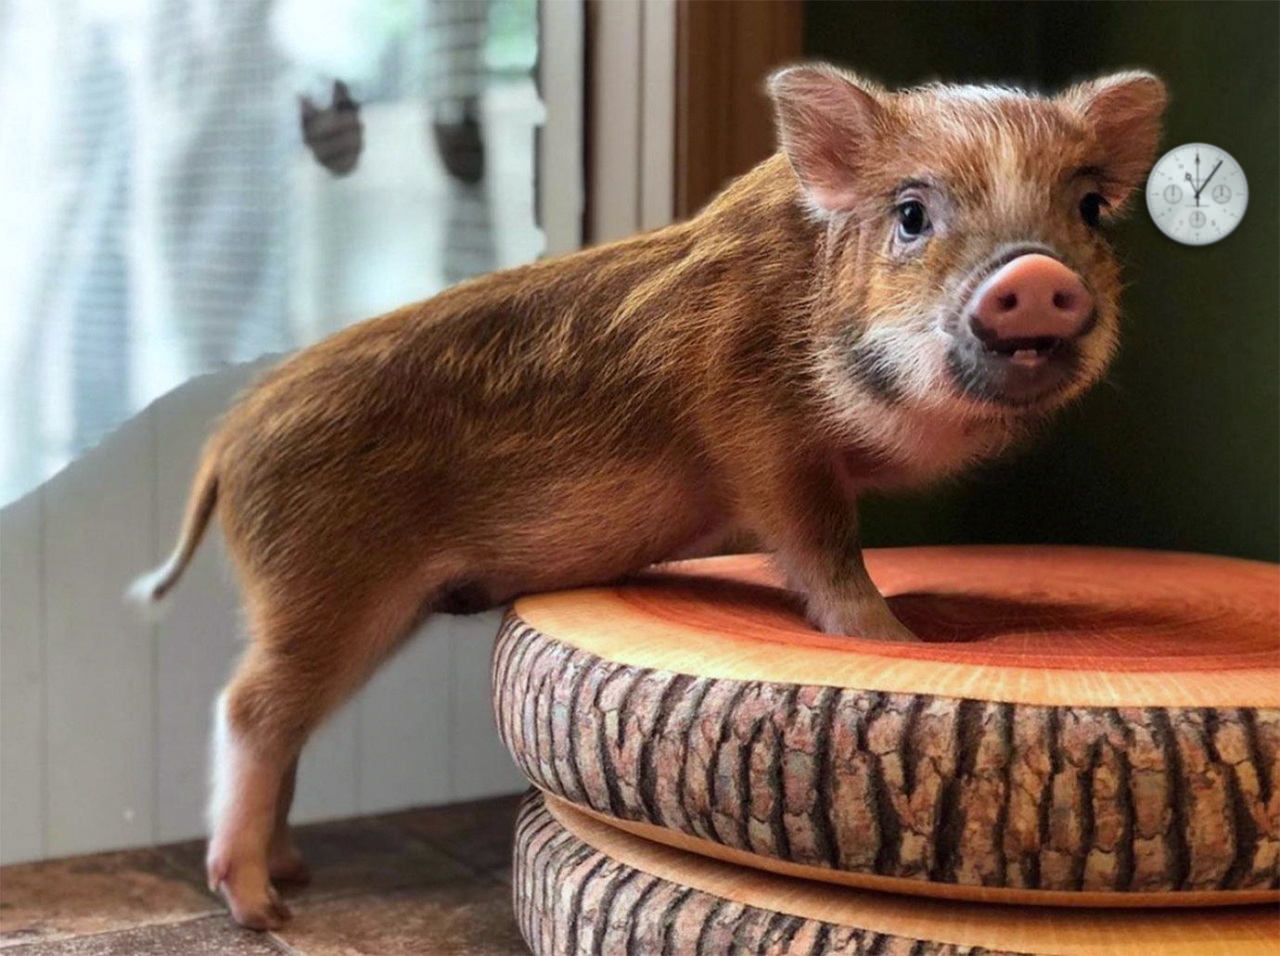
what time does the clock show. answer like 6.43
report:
11.06
